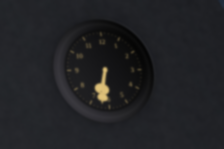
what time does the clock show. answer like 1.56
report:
6.32
